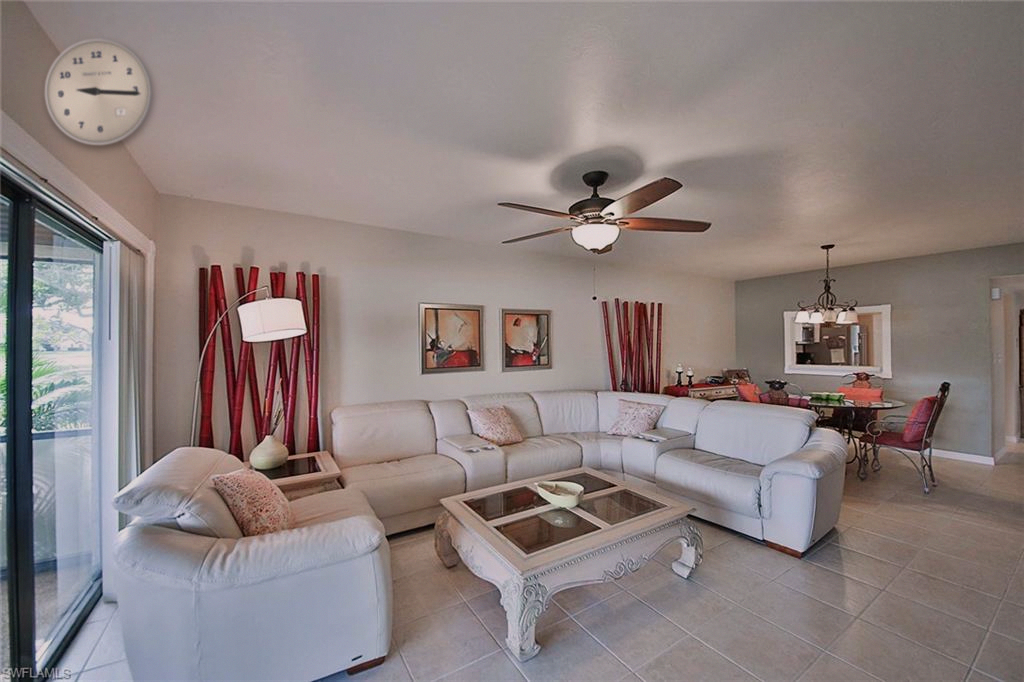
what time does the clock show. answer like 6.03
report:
9.16
